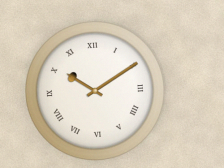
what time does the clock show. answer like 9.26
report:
10.10
